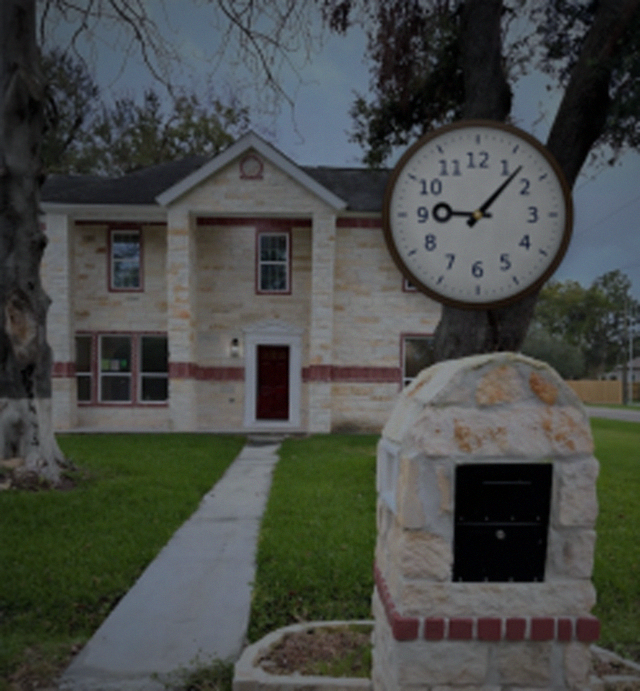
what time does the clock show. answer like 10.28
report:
9.07
